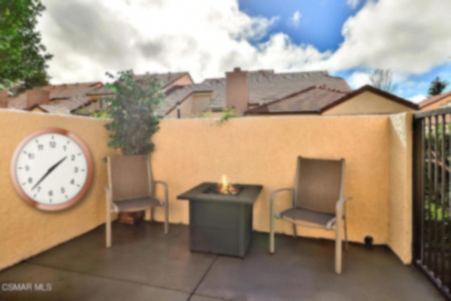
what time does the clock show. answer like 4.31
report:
1.37
